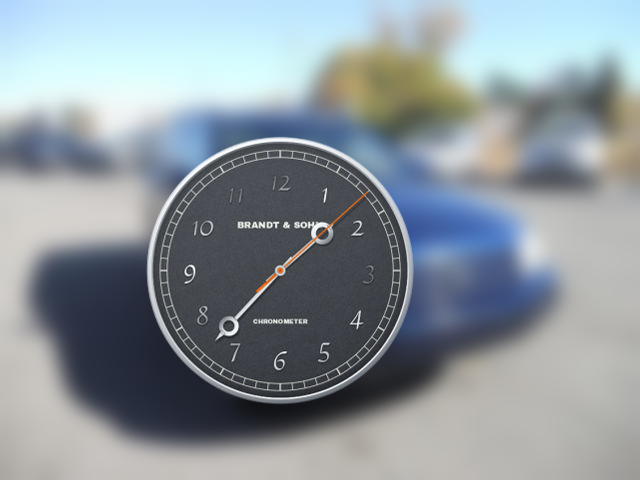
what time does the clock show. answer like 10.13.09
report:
1.37.08
